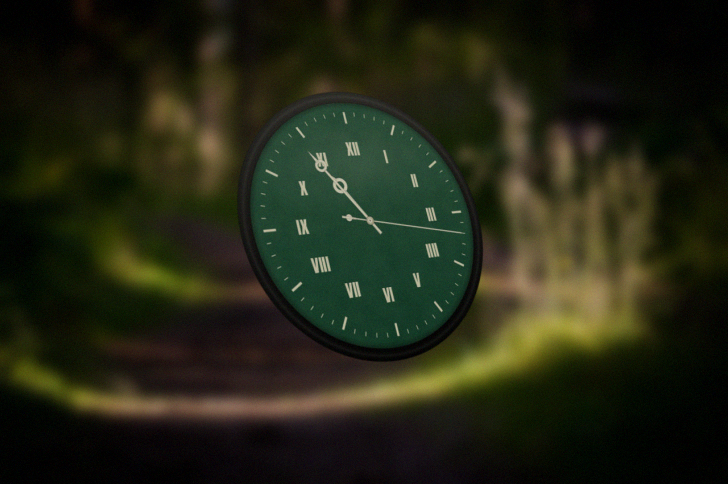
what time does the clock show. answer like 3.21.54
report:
10.54.17
